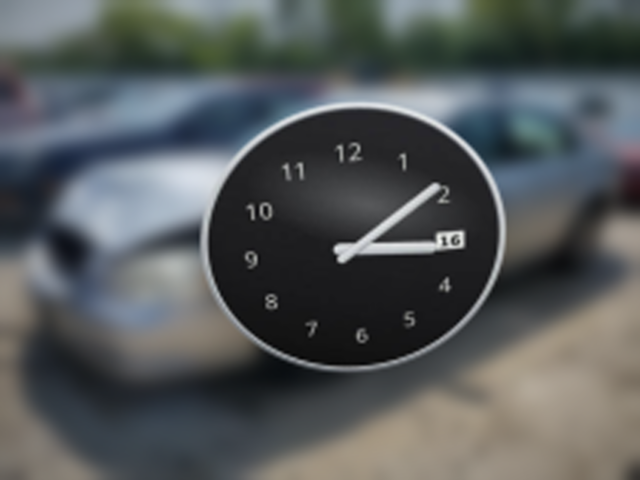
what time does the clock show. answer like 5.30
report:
3.09
